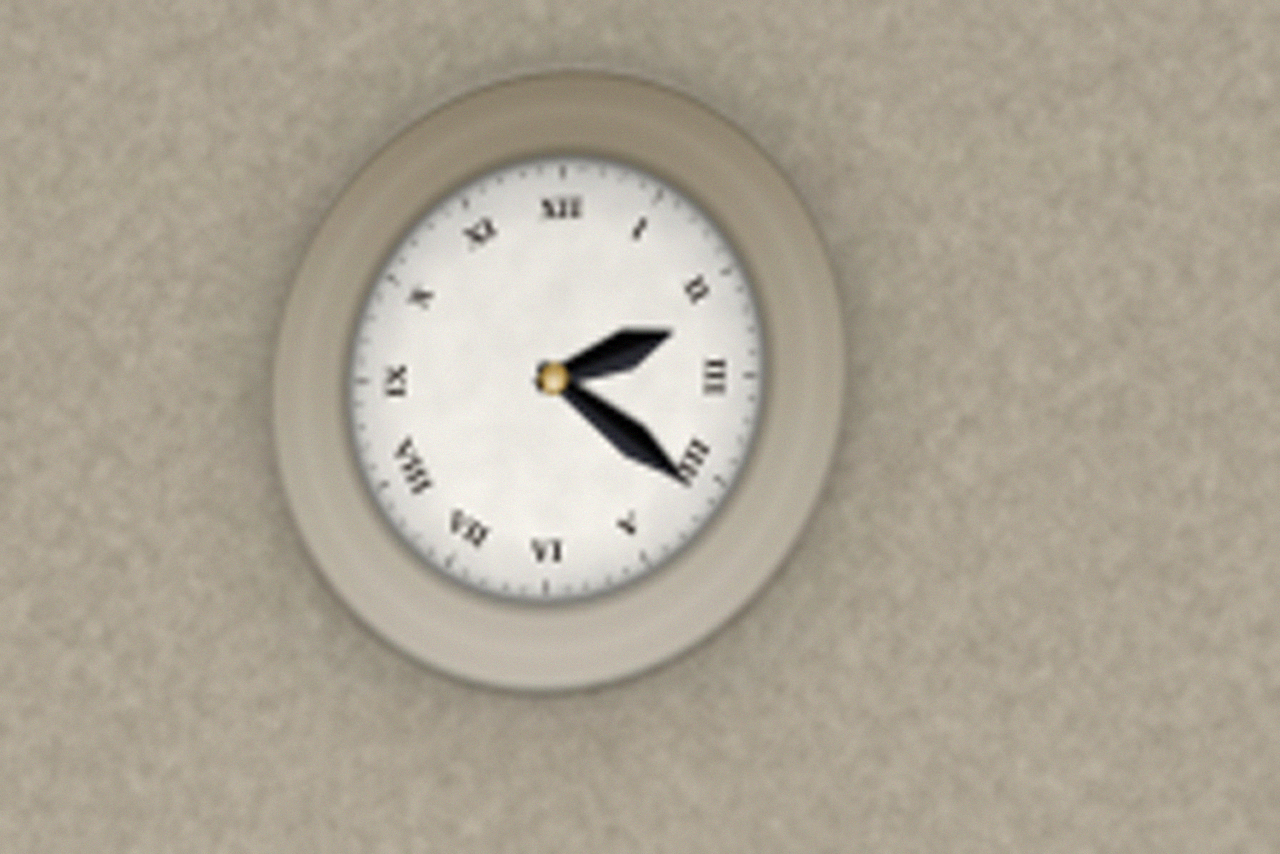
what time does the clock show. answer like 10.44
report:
2.21
